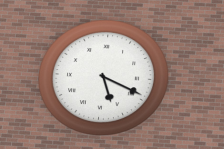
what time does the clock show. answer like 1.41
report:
5.19
